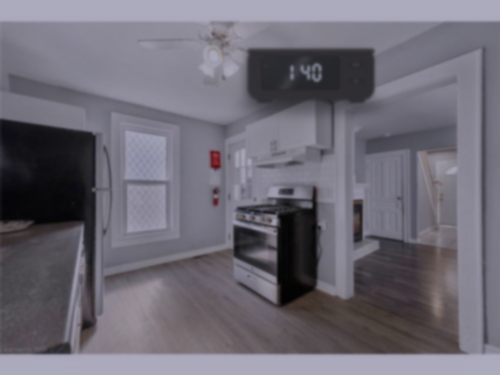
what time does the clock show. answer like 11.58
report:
1.40
